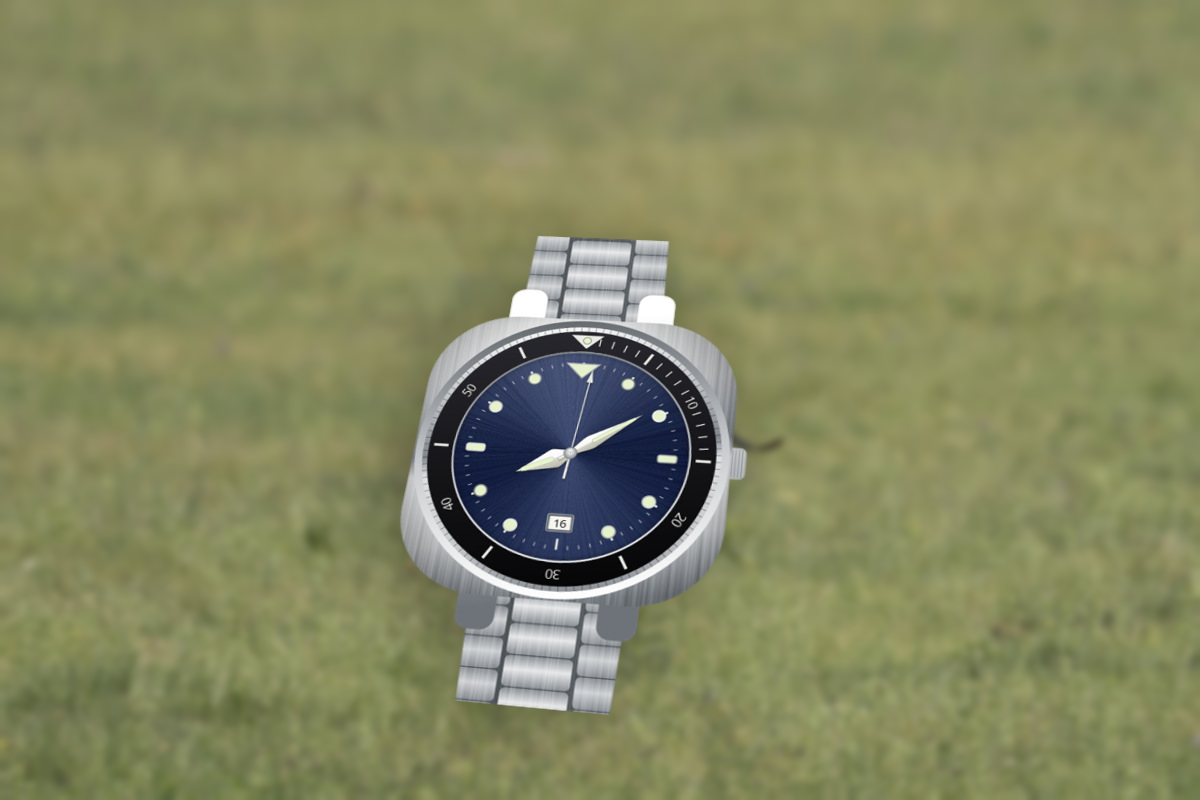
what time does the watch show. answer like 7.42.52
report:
8.09.01
